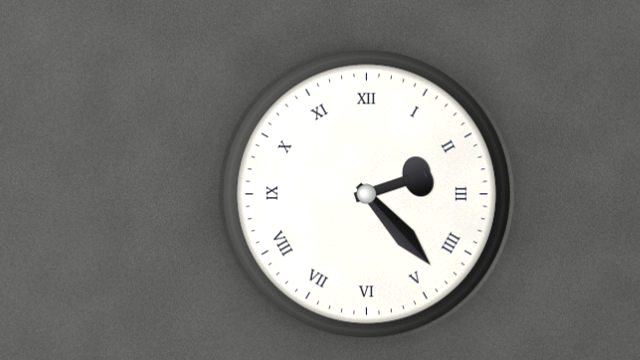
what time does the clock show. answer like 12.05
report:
2.23
